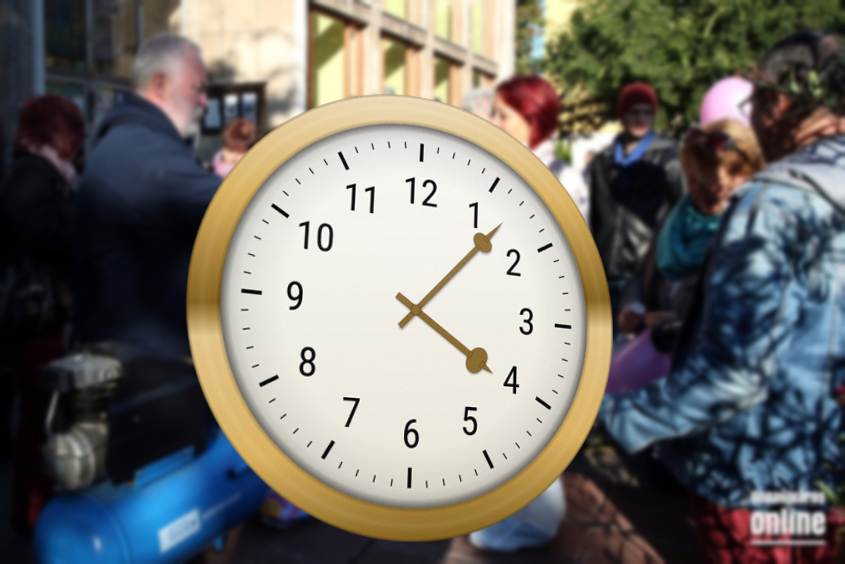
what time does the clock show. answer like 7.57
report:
4.07
